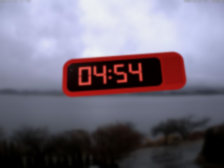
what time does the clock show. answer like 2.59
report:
4.54
